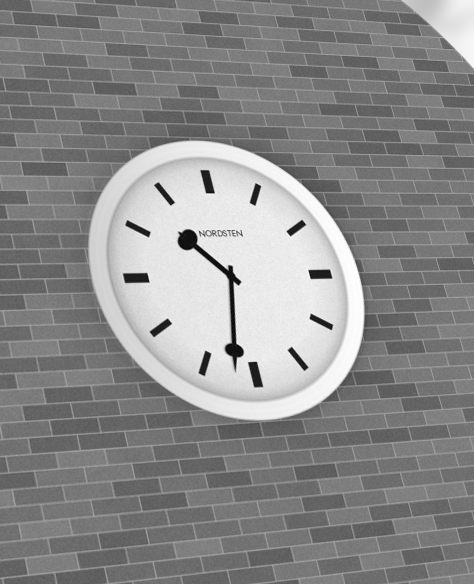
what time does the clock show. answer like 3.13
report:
10.32
